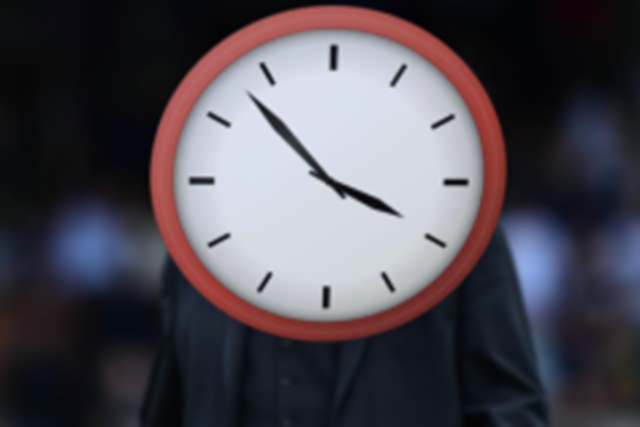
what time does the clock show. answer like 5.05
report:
3.53
